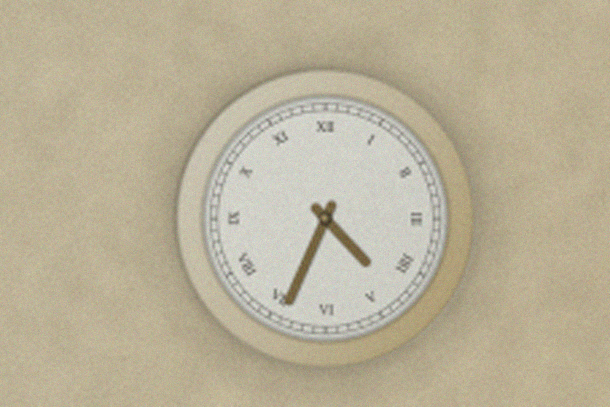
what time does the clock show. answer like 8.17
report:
4.34
